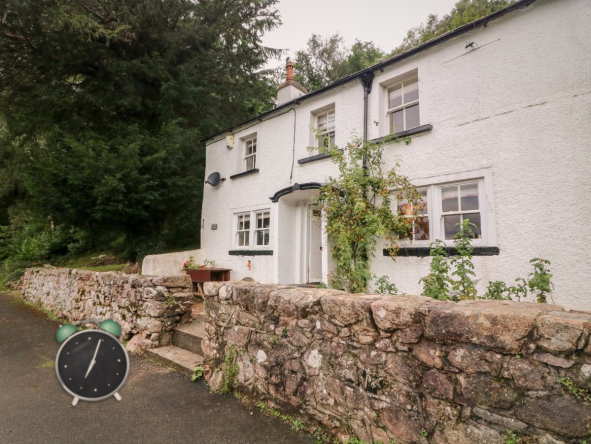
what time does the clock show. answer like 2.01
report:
7.04
